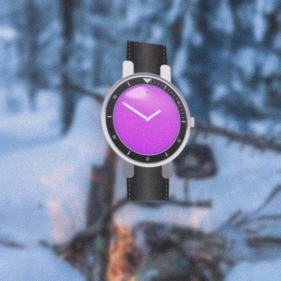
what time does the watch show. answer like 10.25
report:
1.50
